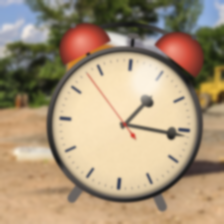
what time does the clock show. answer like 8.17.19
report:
1.15.53
